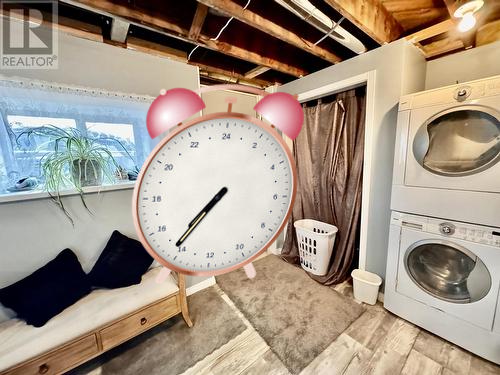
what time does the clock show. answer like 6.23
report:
14.36
